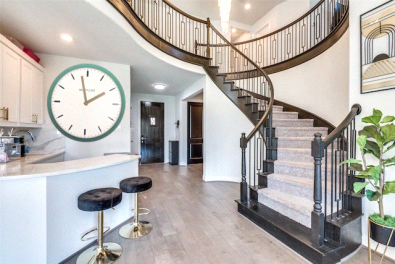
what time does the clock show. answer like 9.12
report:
1.58
